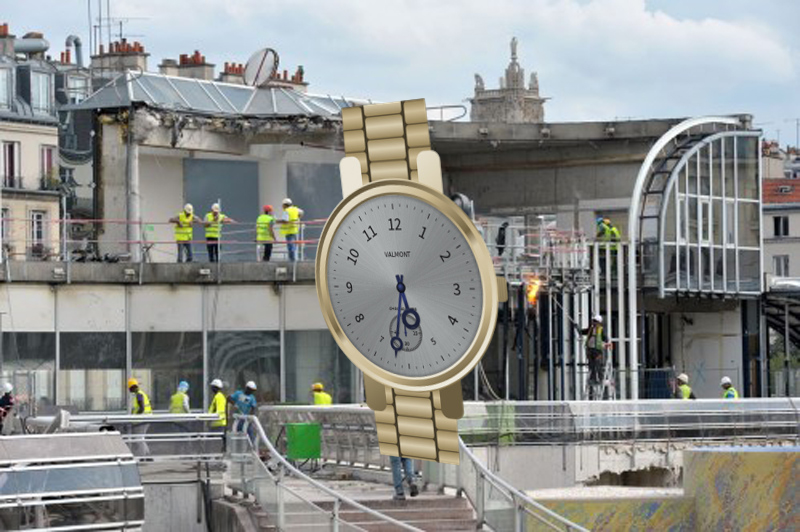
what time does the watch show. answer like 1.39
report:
5.32
